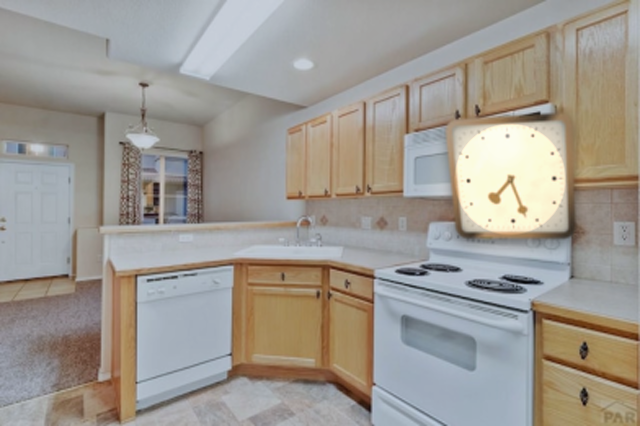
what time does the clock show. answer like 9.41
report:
7.27
